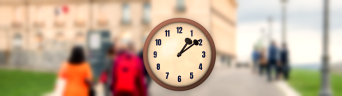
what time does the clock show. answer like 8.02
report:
1.09
